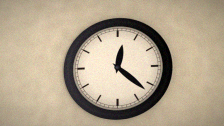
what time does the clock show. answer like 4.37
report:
12.22
